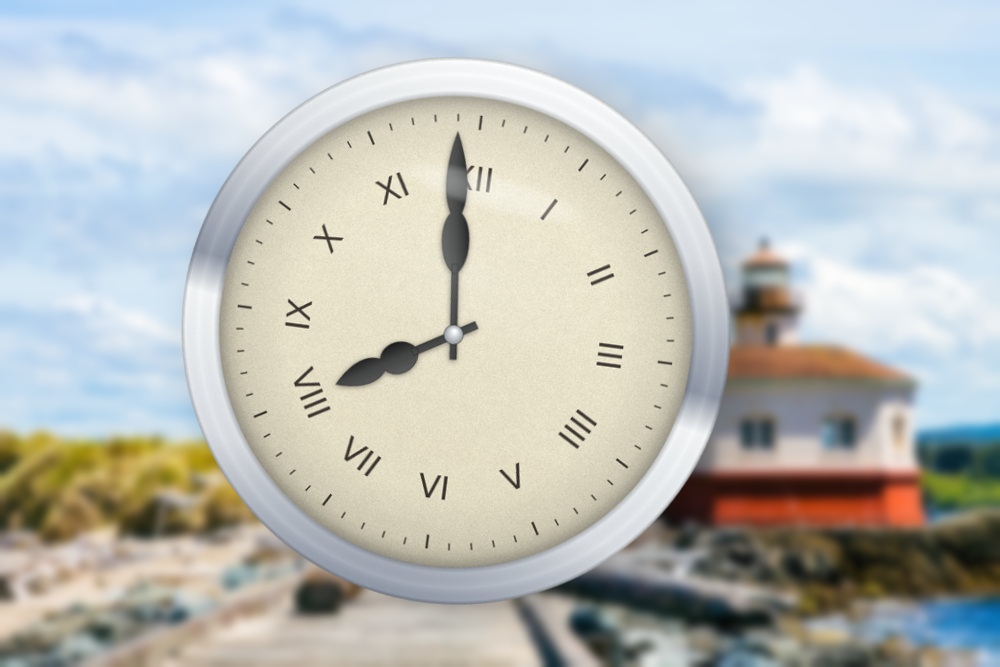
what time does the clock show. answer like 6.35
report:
7.59
